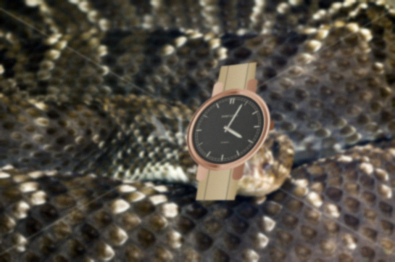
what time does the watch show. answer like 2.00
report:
4.04
